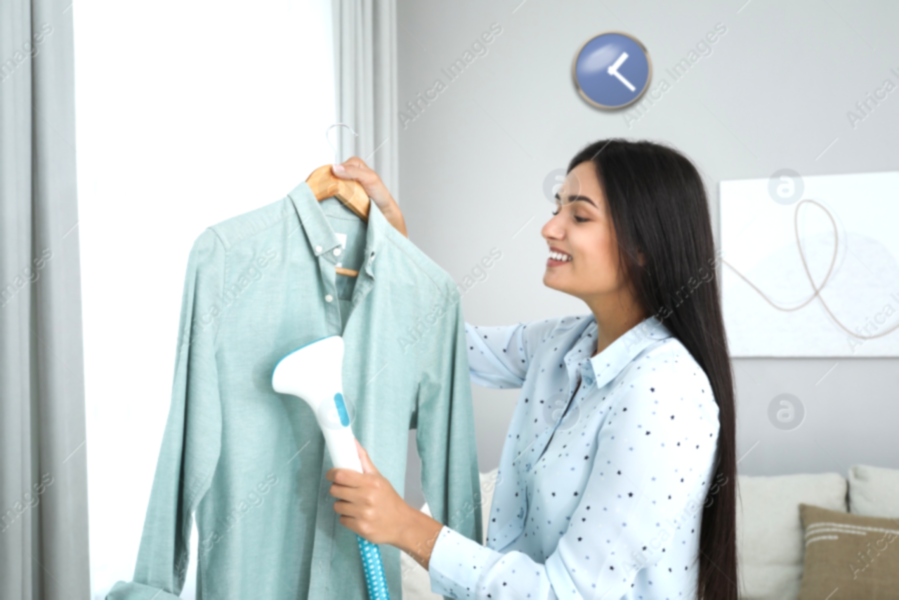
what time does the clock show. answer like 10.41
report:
1.22
